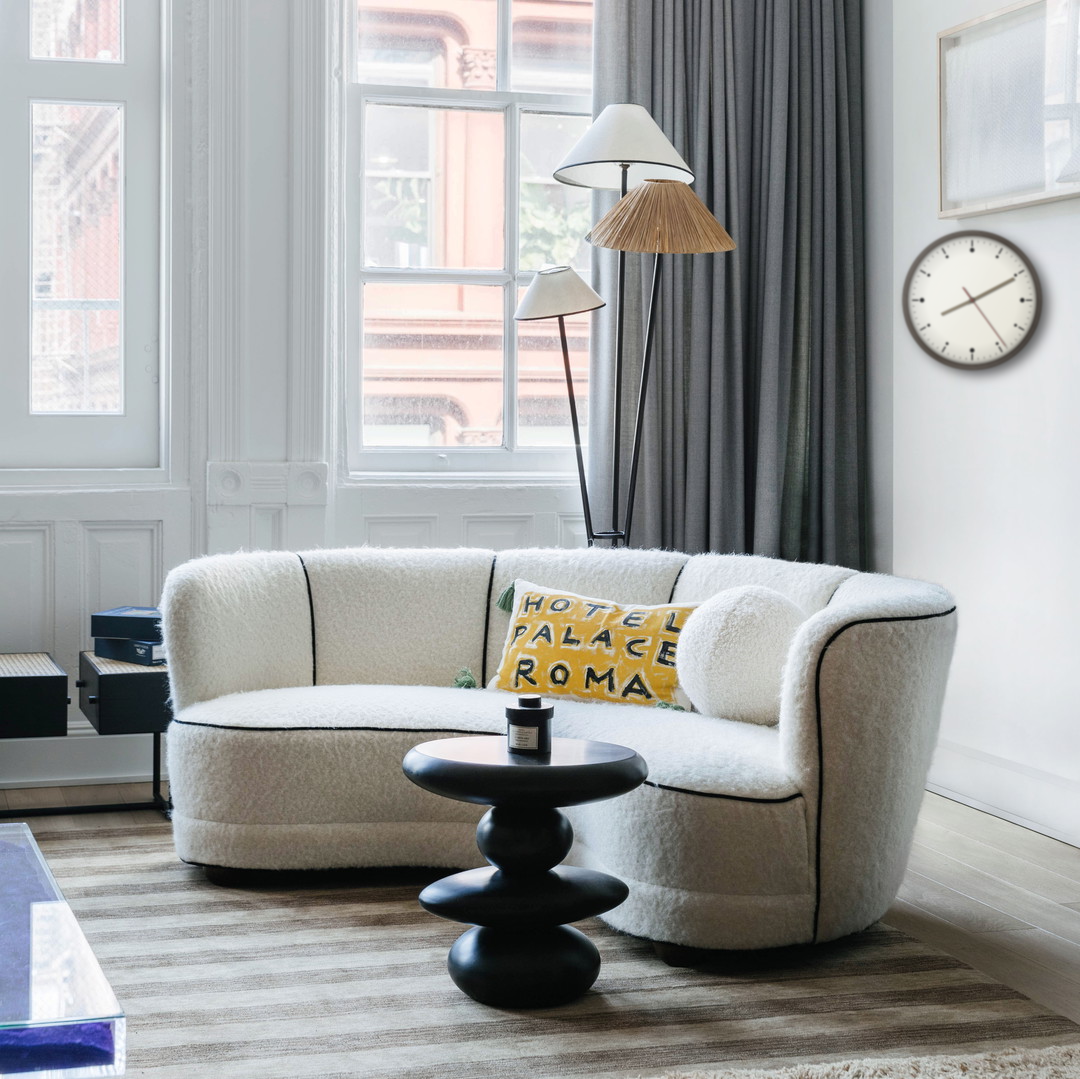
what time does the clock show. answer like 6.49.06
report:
8.10.24
